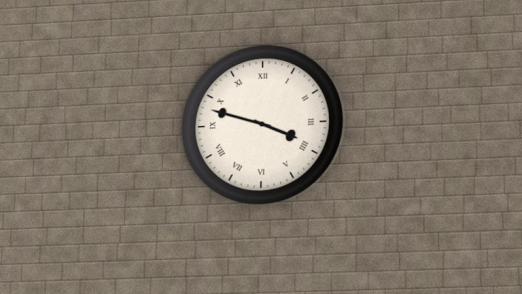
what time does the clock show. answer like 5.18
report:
3.48
